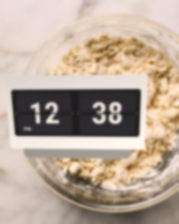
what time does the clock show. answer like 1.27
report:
12.38
